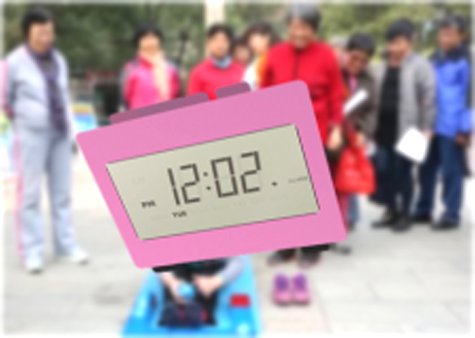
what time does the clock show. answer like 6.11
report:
12.02
